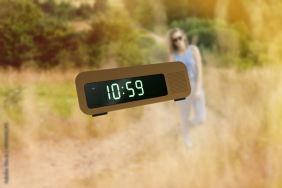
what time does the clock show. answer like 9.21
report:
10.59
